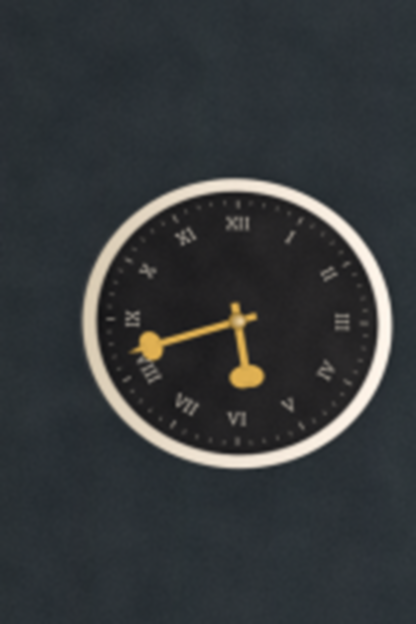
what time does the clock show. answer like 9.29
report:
5.42
